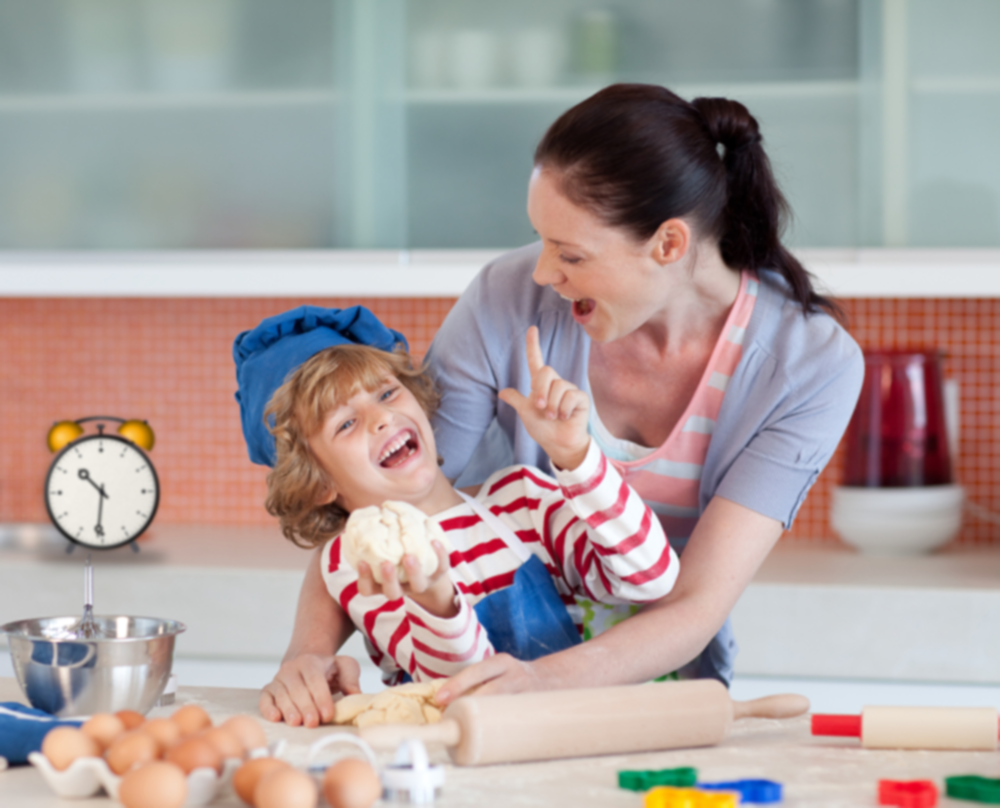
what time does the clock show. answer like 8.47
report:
10.31
